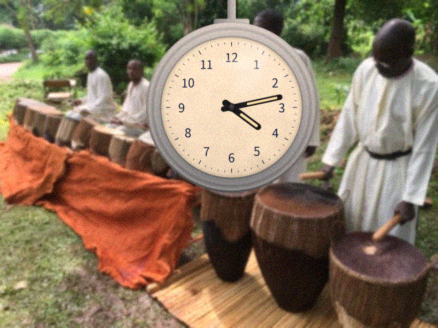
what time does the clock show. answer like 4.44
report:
4.13
